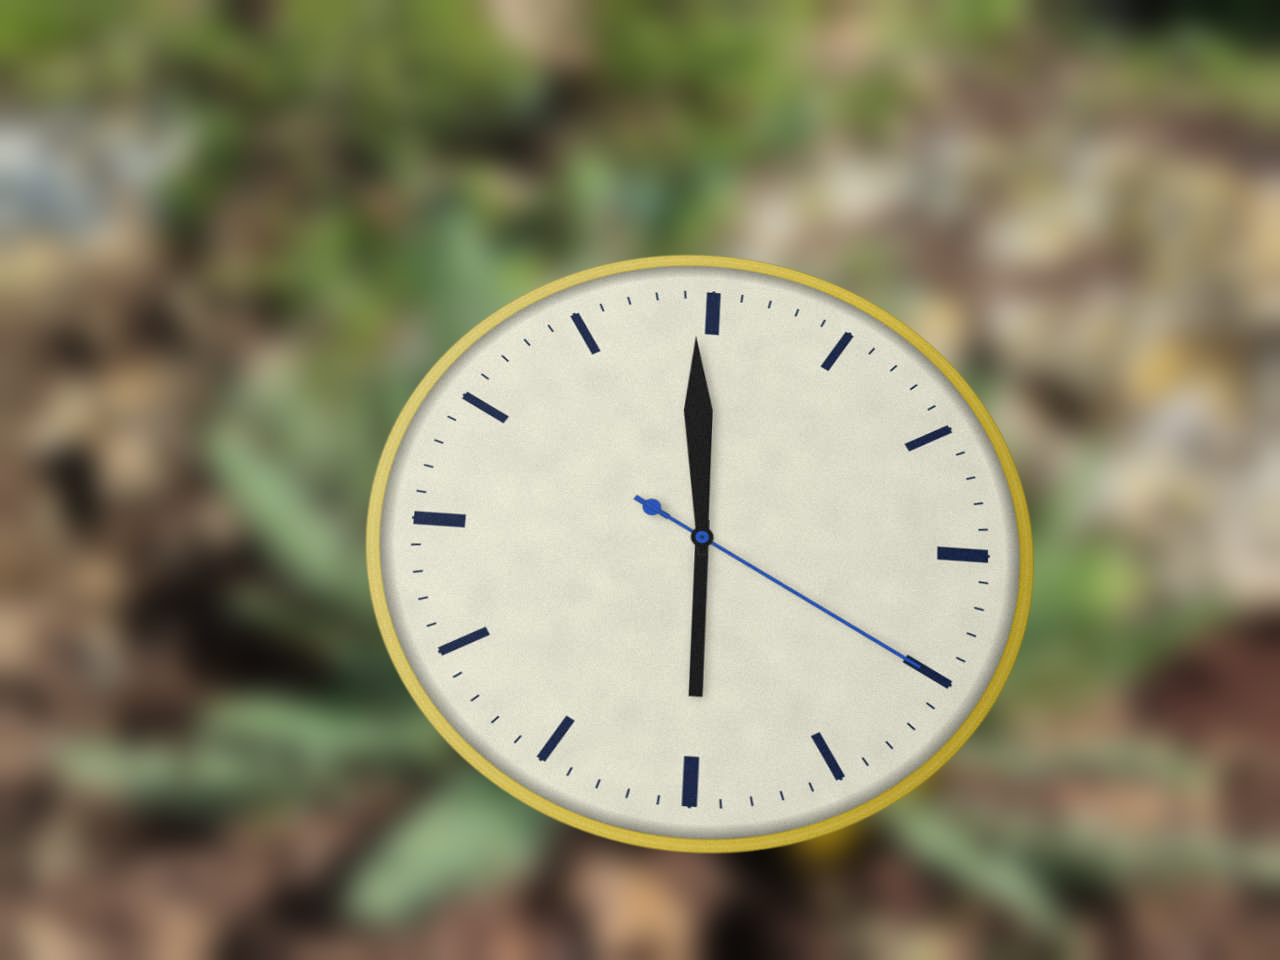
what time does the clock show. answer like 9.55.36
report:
5.59.20
